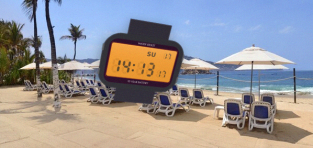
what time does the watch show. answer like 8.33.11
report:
14.13.17
